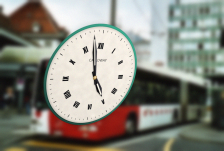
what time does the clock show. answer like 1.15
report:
4.58
